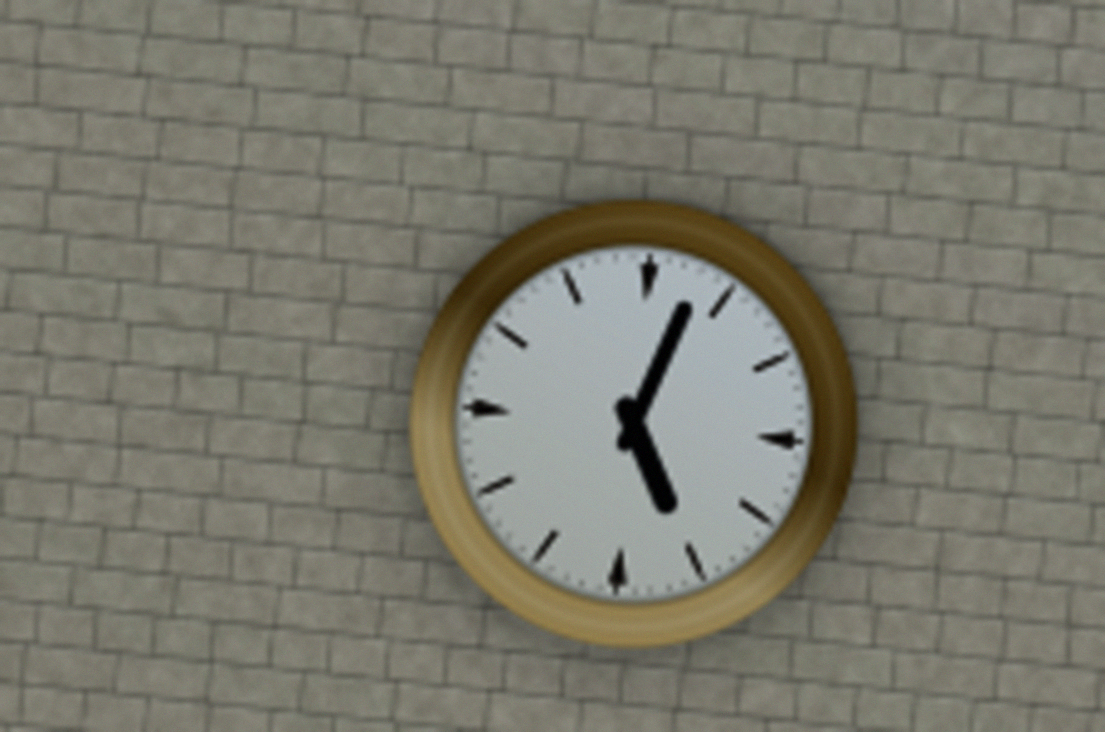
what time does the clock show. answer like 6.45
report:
5.03
